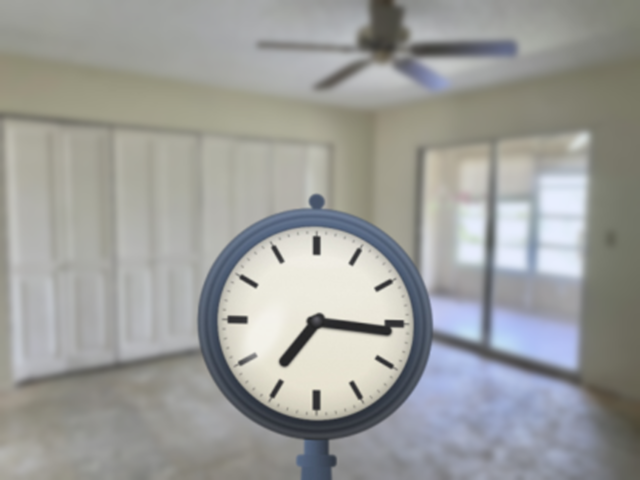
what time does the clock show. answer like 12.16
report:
7.16
